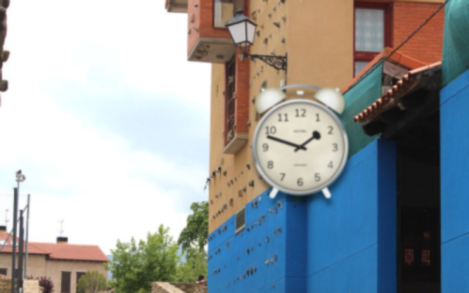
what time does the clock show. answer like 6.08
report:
1.48
